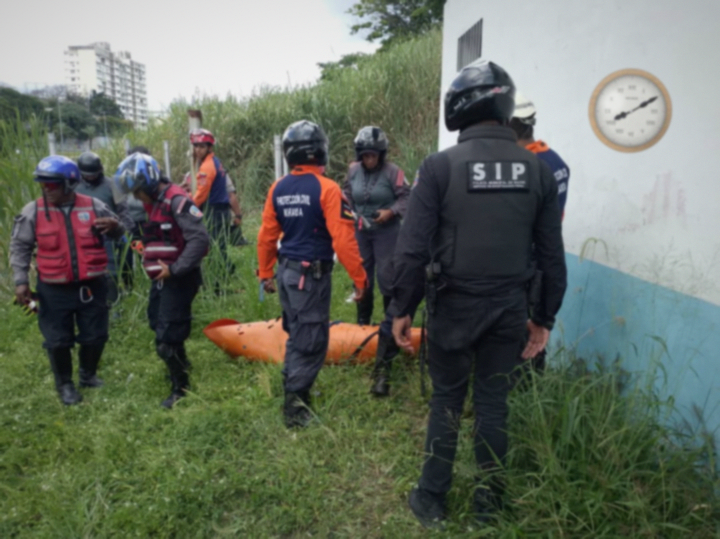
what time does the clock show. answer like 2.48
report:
8.10
